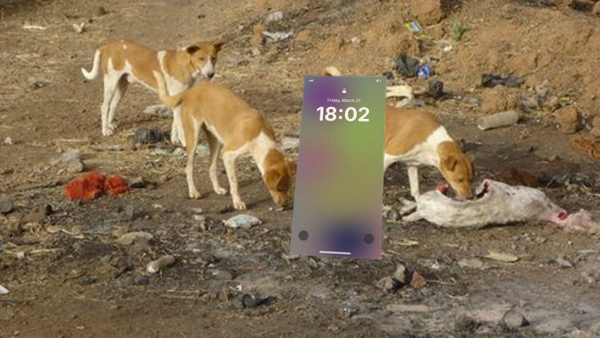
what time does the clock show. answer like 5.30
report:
18.02
